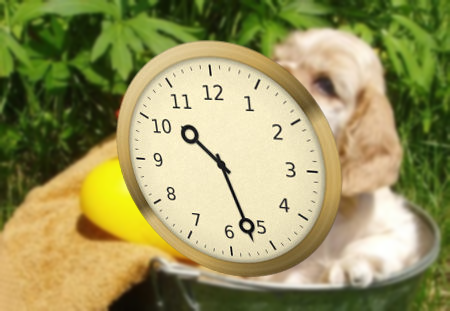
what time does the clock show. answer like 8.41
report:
10.27
